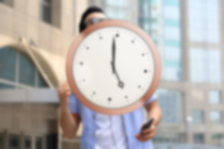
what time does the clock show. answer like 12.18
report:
4.59
